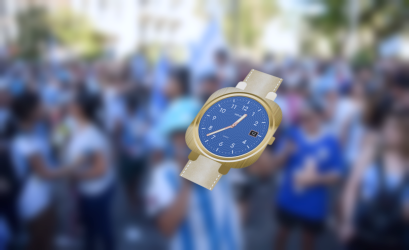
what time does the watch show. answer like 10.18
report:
12.37
